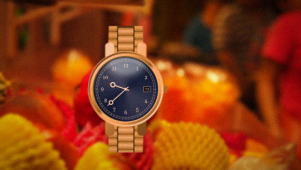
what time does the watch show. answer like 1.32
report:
9.38
